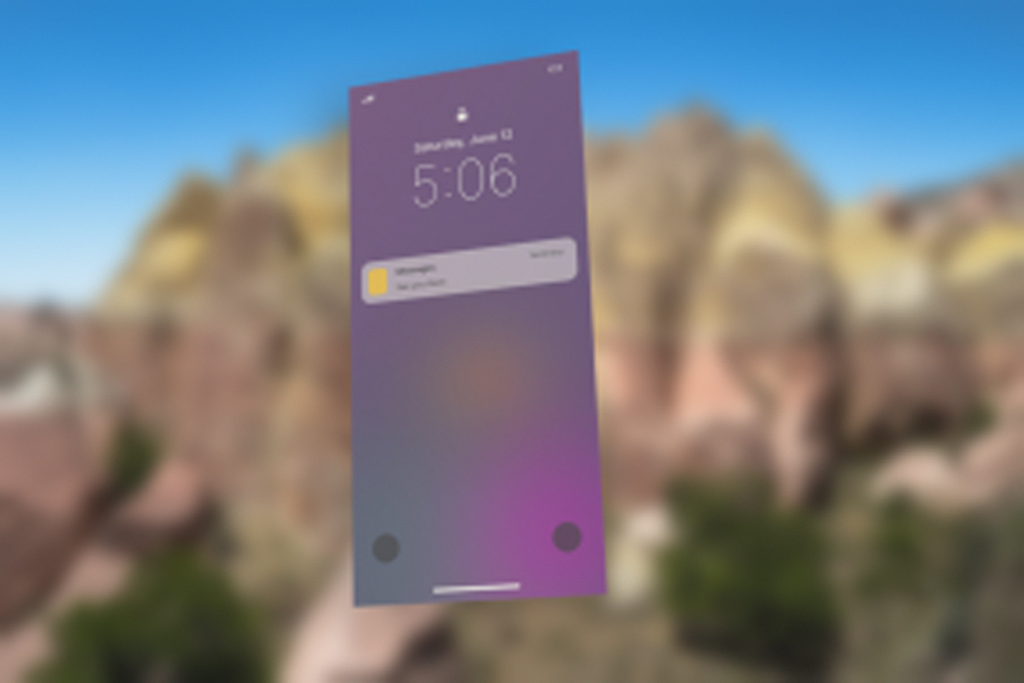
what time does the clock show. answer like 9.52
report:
5.06
